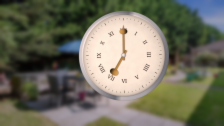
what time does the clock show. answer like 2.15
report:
7.00
